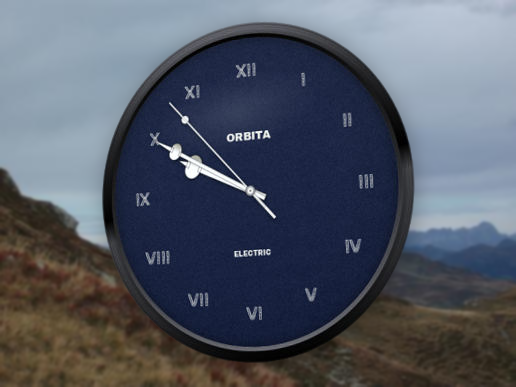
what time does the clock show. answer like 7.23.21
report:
9.49.53
